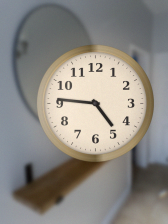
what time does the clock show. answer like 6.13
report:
4.46
